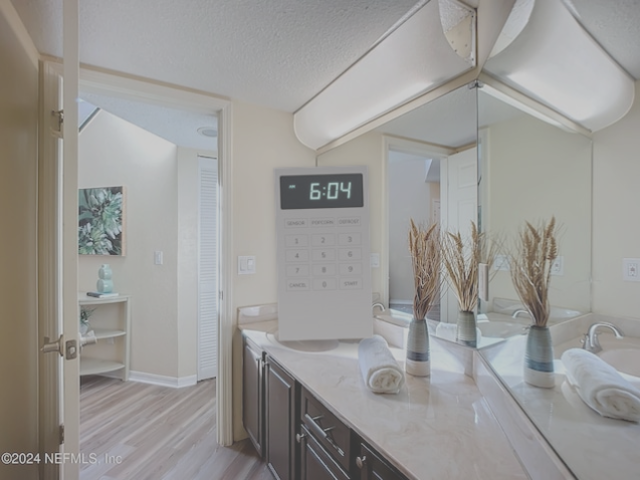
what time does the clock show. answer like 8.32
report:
6.04
